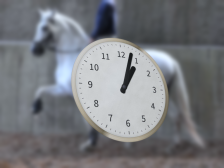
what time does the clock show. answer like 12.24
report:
1.03
